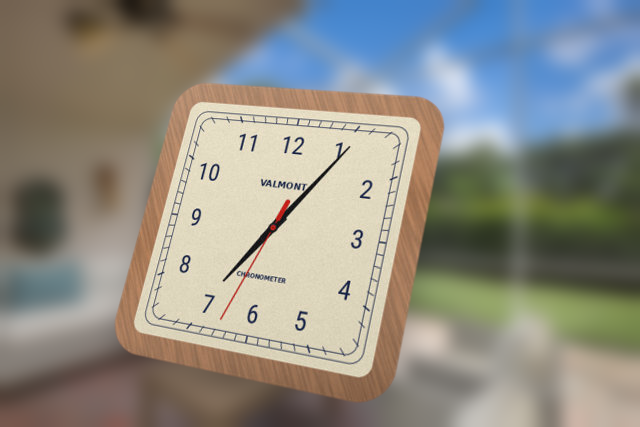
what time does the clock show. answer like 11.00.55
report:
7.05.33
